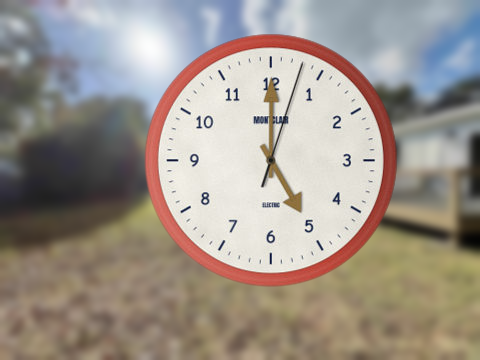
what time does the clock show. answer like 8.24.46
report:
5.00.03
